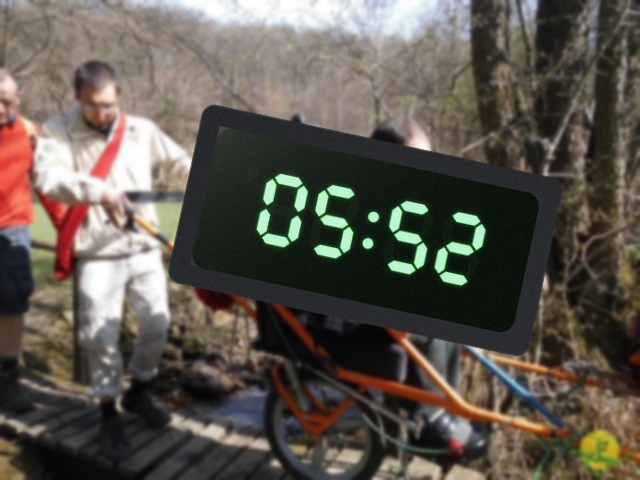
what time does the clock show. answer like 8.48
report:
5.52
